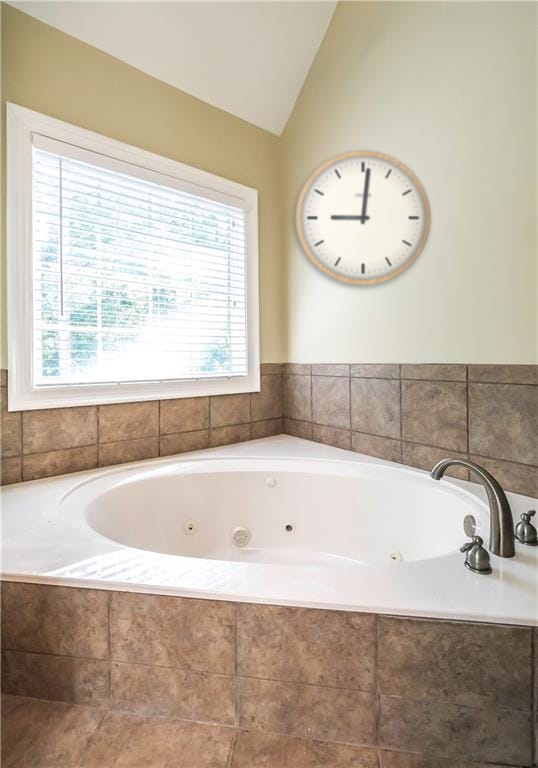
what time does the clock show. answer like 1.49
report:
9.01
